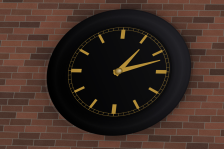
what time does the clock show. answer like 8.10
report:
1.12
